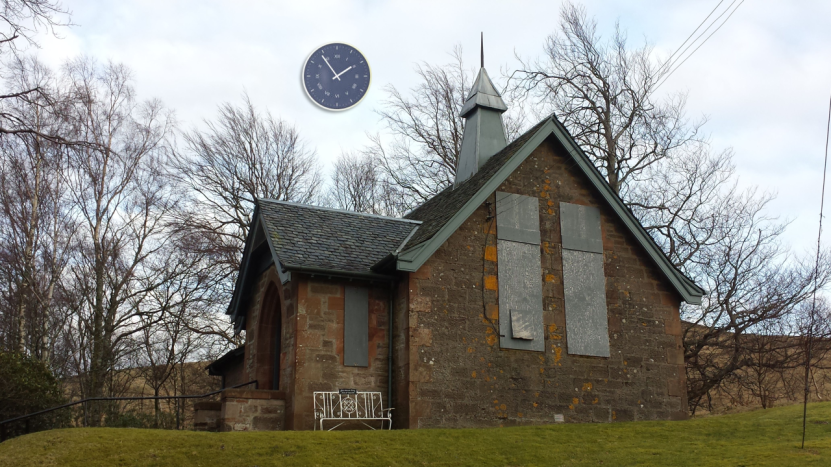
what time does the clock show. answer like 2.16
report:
1.54
